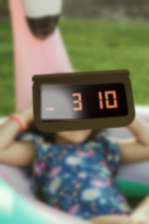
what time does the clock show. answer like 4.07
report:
3.10
